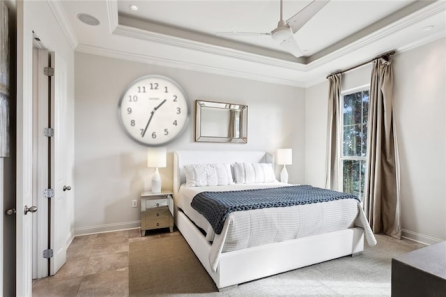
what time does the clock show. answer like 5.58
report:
1.34
